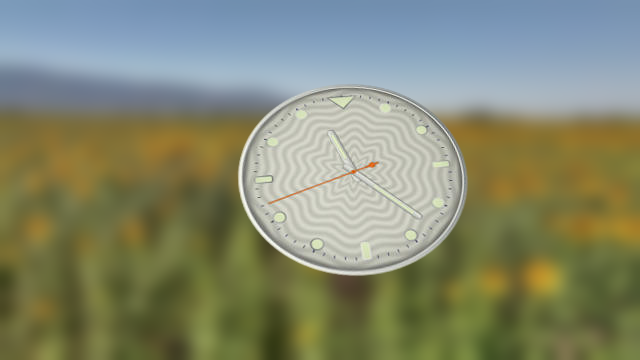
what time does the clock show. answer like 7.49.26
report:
11.22.42
